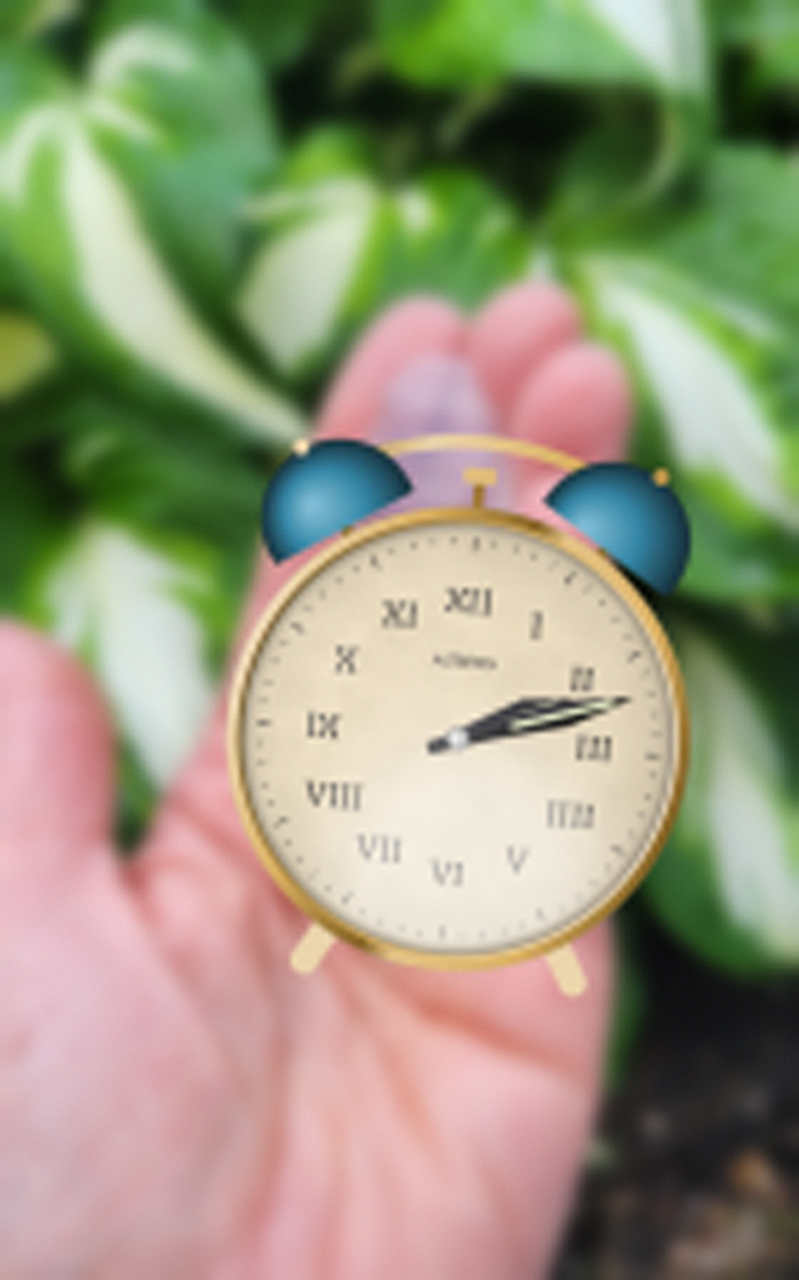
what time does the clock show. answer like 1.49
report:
2.12
